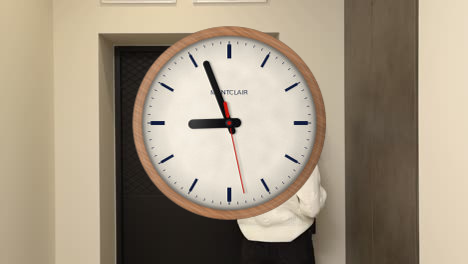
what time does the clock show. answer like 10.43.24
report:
8.56.28
